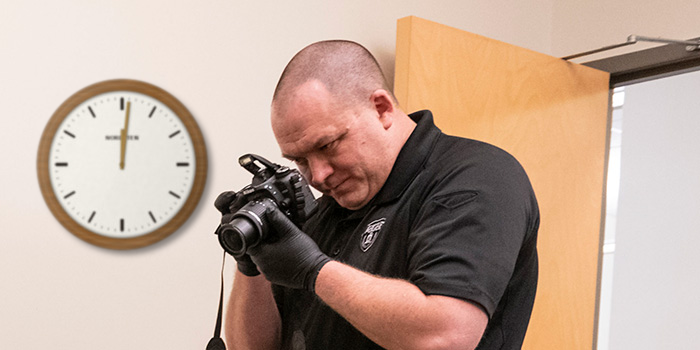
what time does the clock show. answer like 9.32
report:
12.01
